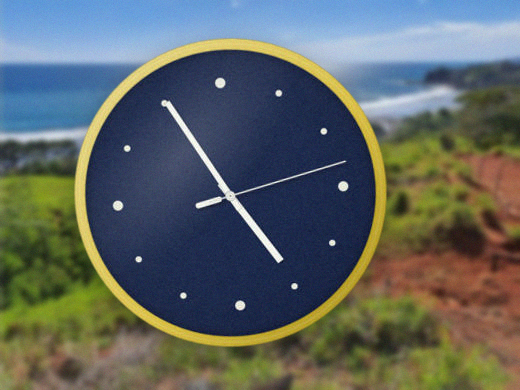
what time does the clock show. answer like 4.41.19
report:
4.55.13
